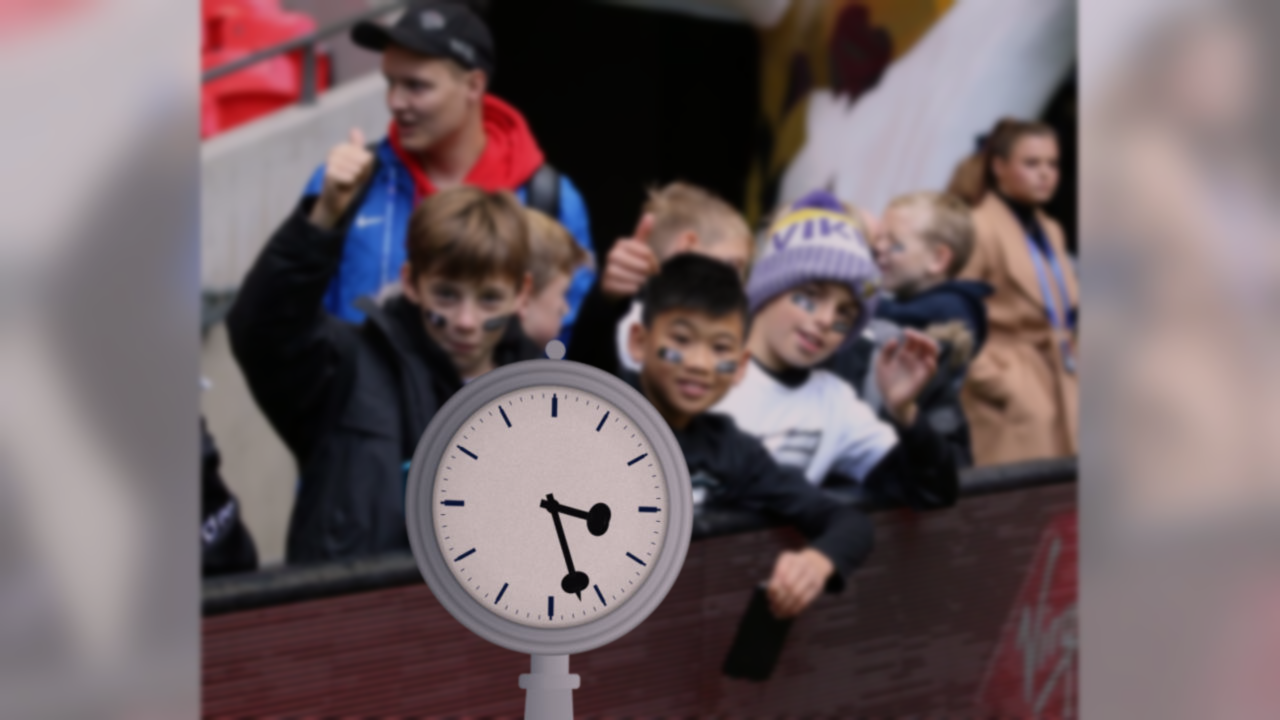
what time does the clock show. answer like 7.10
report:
3.27
